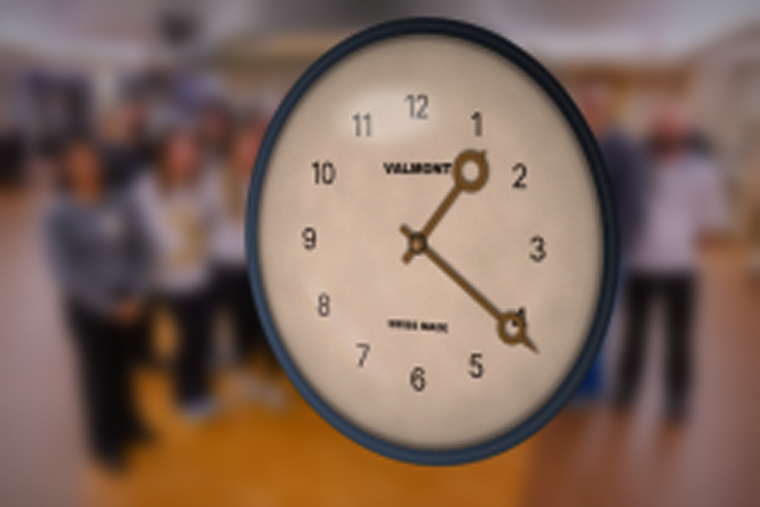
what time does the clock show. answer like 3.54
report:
1.21
